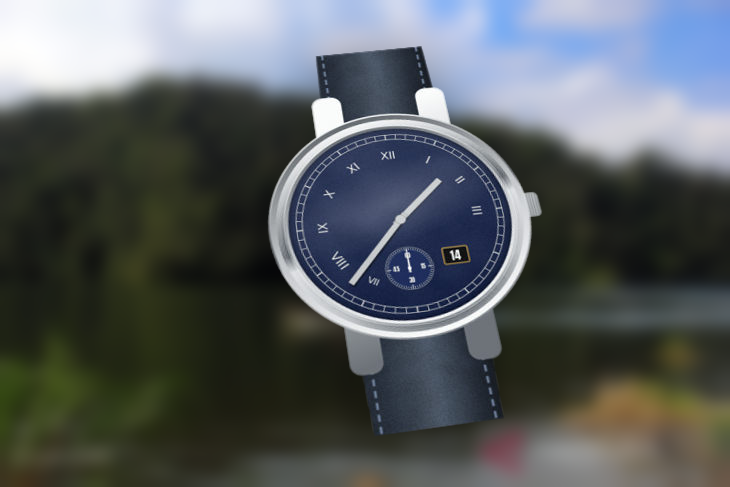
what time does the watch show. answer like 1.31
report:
1.37
